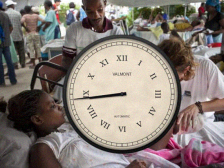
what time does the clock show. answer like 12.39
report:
8.44
